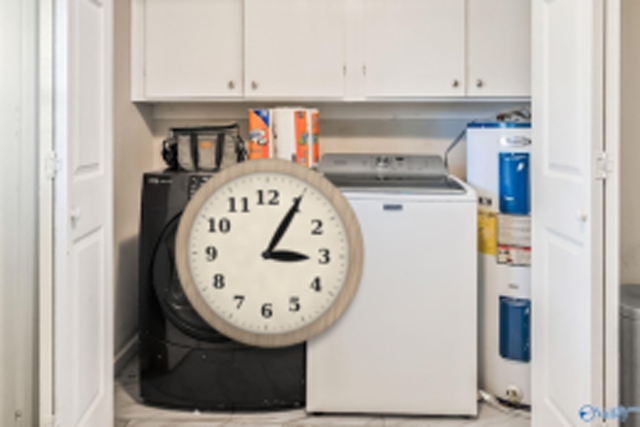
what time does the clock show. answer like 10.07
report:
3.05
